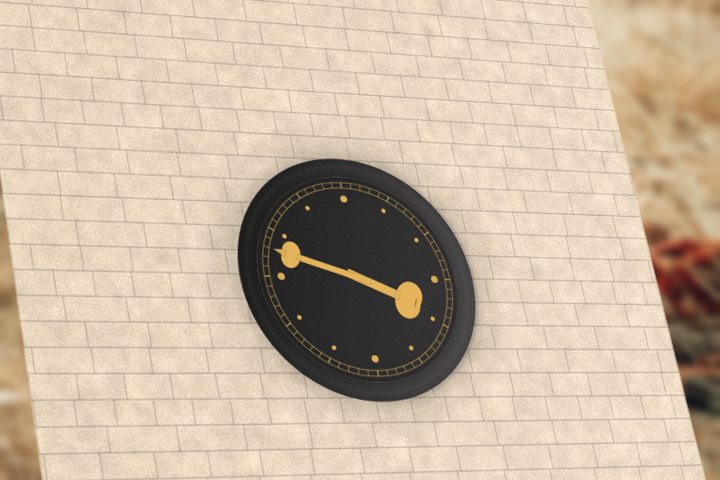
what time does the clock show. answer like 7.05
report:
3.48
